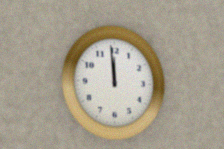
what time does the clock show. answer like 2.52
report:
11.59
